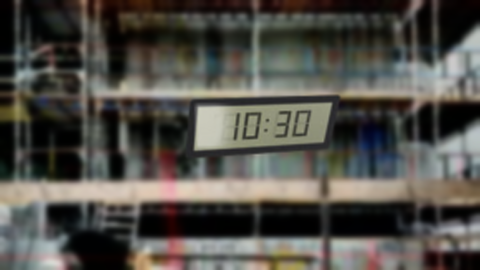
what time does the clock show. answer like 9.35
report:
10.30
